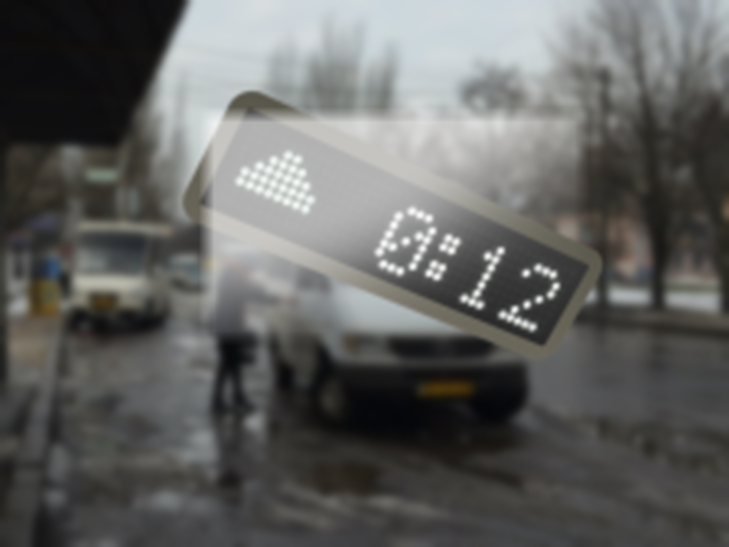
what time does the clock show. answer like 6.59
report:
0.12
